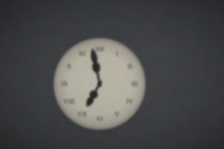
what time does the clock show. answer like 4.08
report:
6.58
